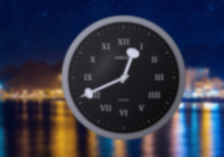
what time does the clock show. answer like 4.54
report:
12.41
